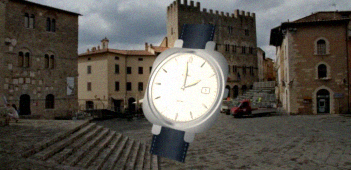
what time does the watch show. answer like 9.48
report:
1.59
